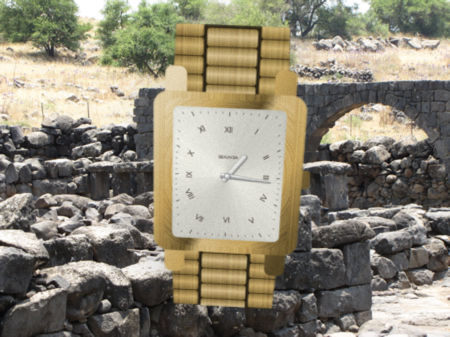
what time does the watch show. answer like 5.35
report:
1.16
